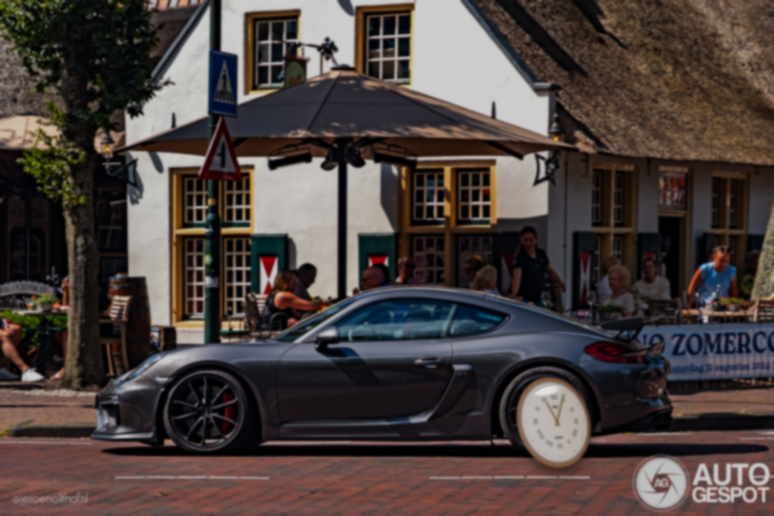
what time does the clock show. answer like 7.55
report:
11.04
